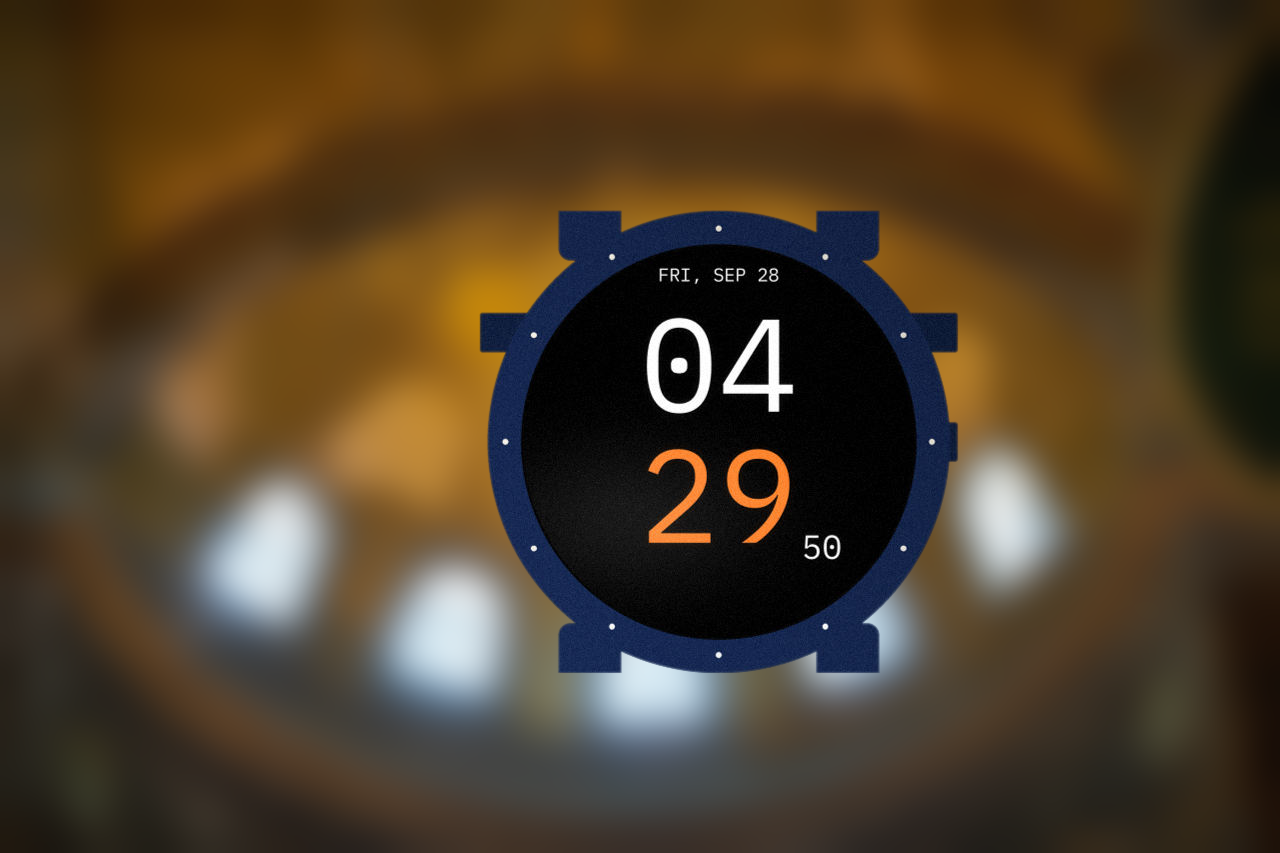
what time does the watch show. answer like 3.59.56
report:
4.29.50
